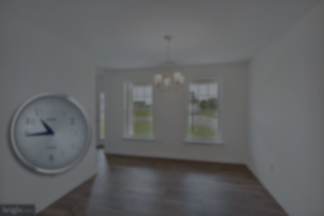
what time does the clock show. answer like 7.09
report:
10.44
